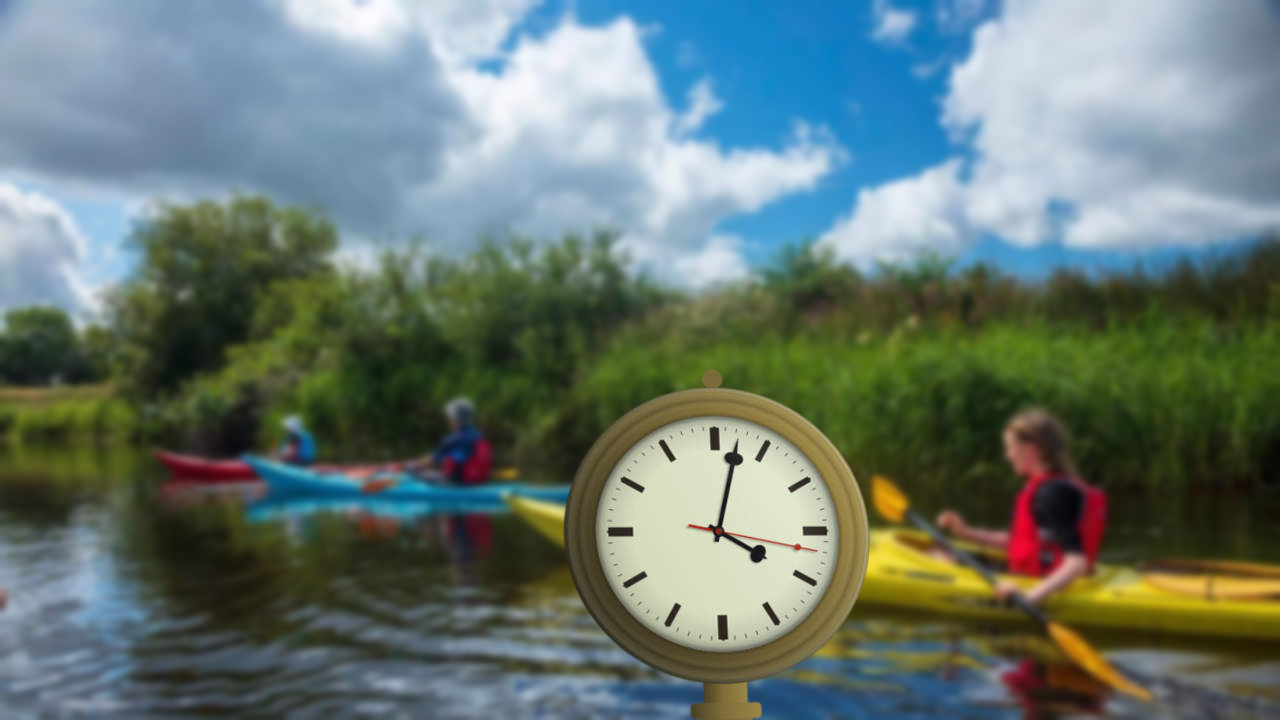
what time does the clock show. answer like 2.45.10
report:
4.02.17
